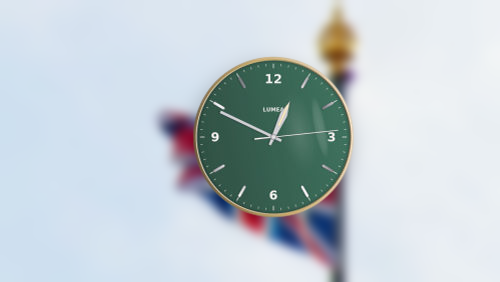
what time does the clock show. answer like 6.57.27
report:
12.49.14
